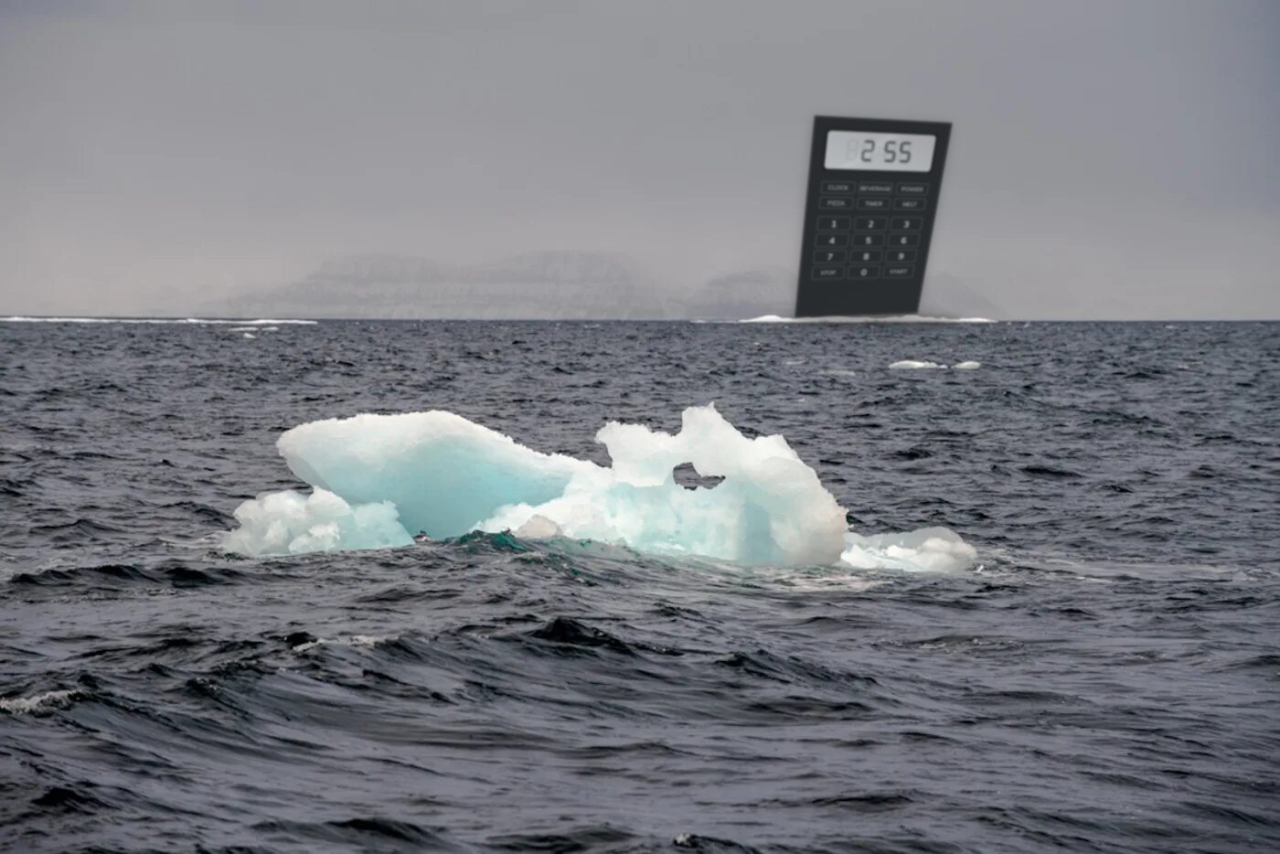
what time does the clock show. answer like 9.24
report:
2.55
